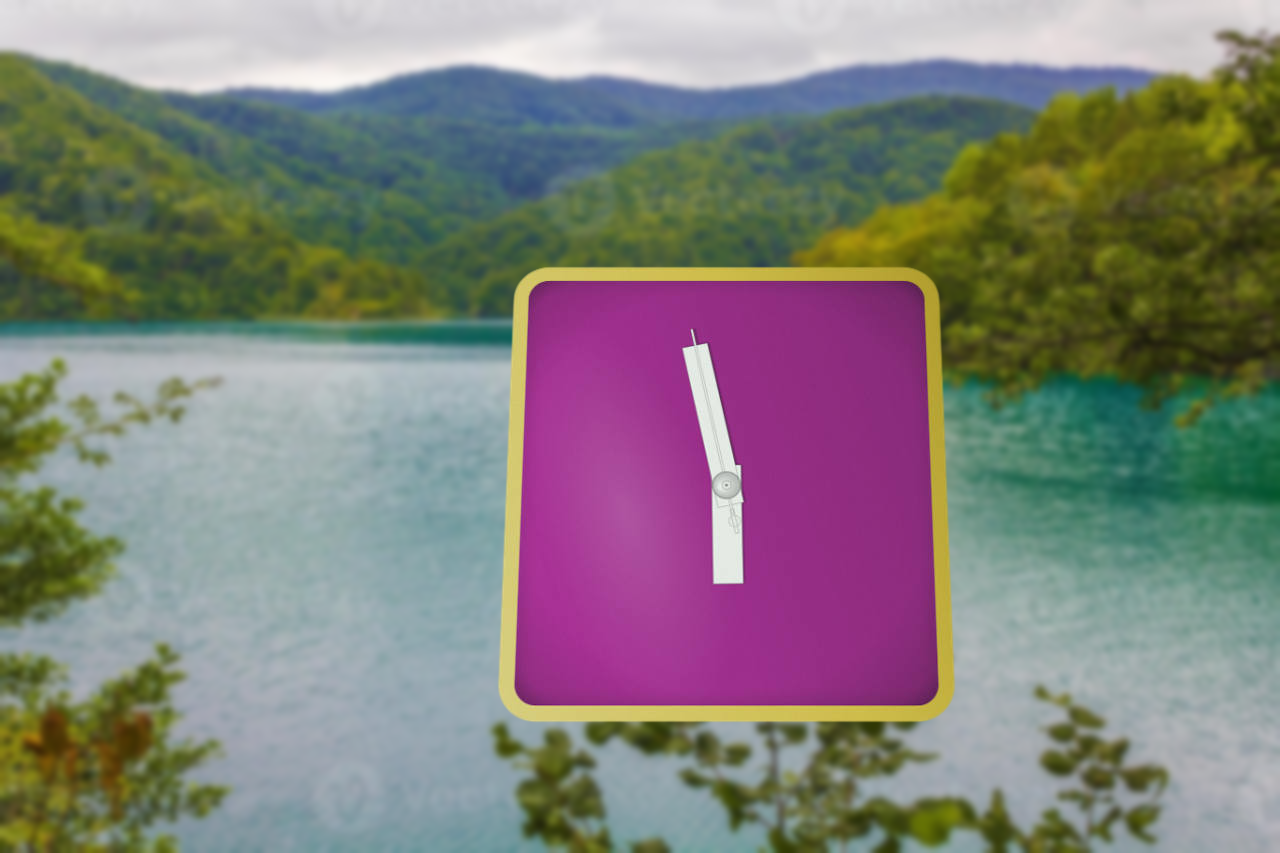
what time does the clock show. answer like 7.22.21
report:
5.57.58
